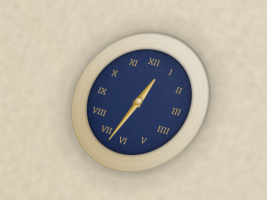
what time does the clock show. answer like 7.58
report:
12.33
